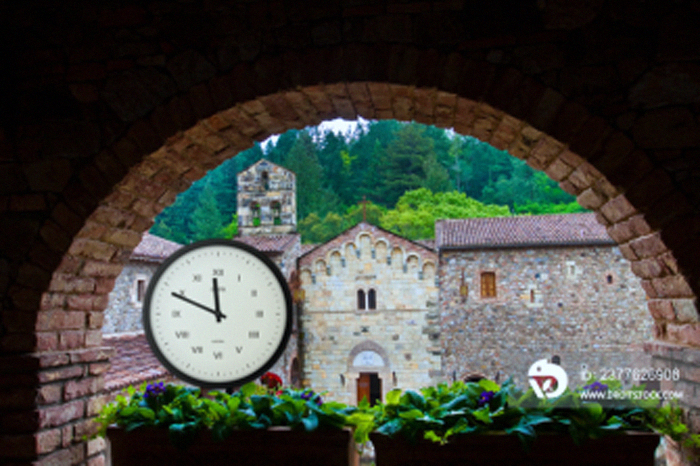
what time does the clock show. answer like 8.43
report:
11.49
